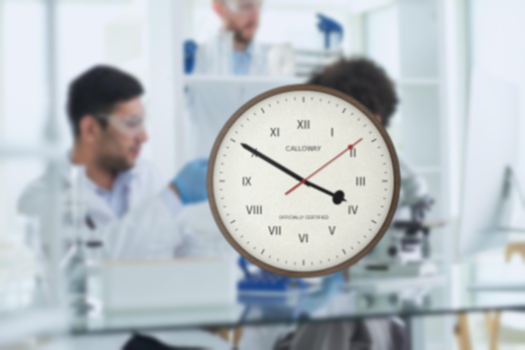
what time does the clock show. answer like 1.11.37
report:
3.50.09
